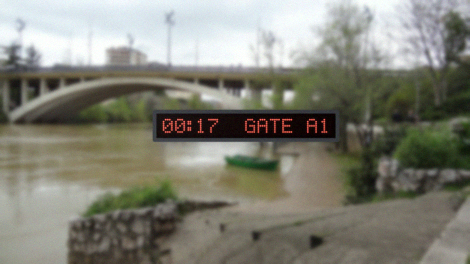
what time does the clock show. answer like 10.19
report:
0.17
